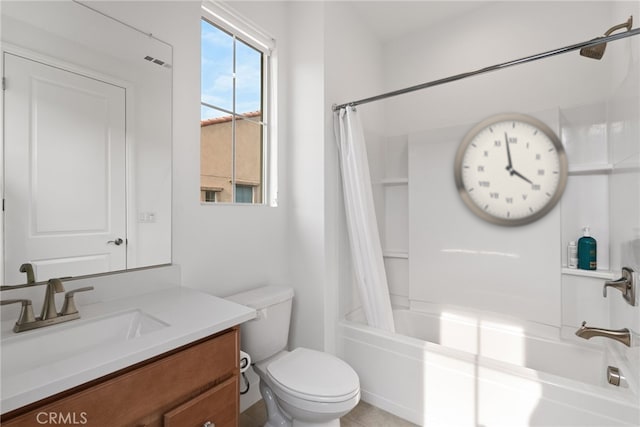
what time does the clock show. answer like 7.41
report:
3.58
